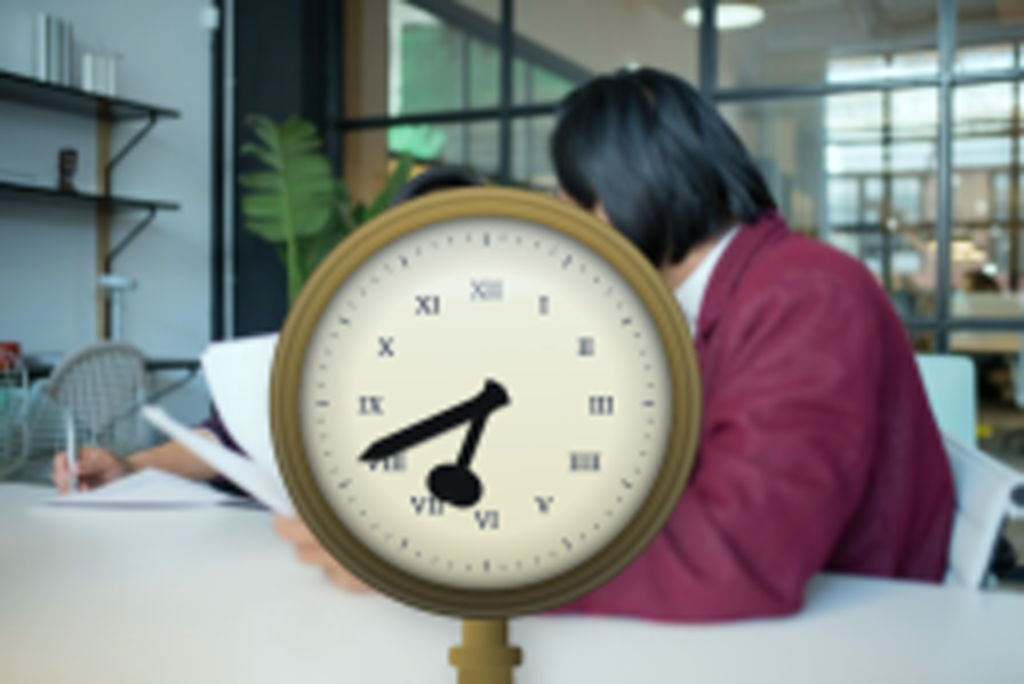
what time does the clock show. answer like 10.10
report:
6.41
